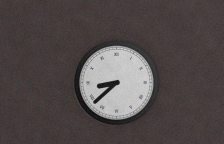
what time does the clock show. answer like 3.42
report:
8.38
